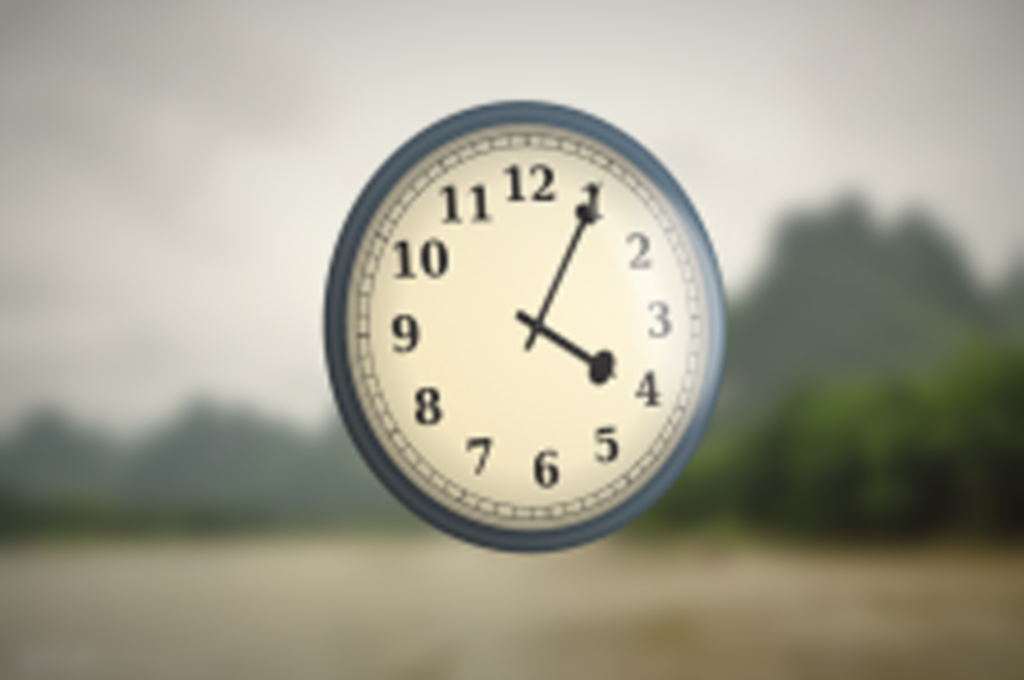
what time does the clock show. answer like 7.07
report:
4.05
